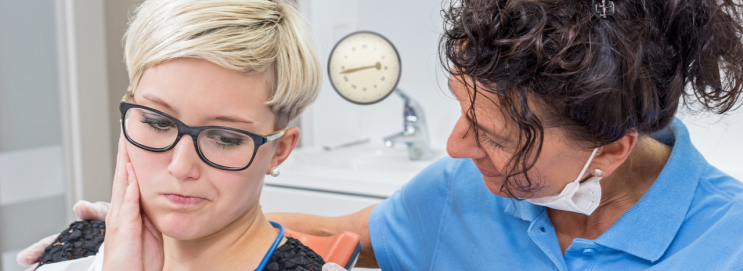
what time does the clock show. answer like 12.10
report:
2.43
